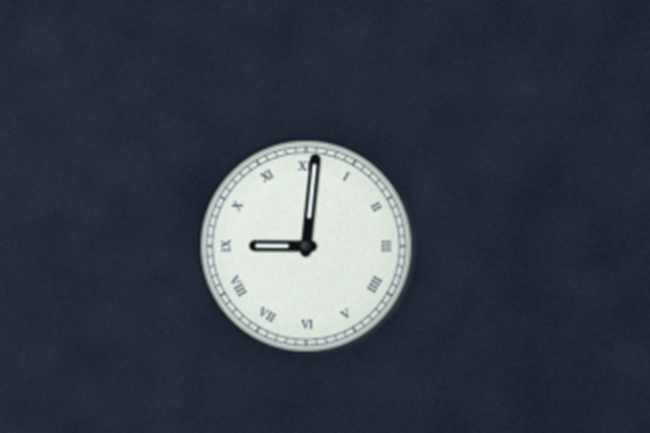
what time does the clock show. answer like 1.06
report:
9.01
